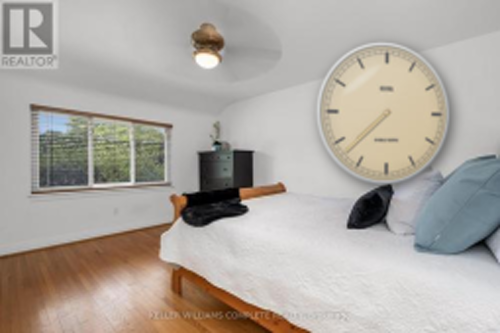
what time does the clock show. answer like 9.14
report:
7.38
